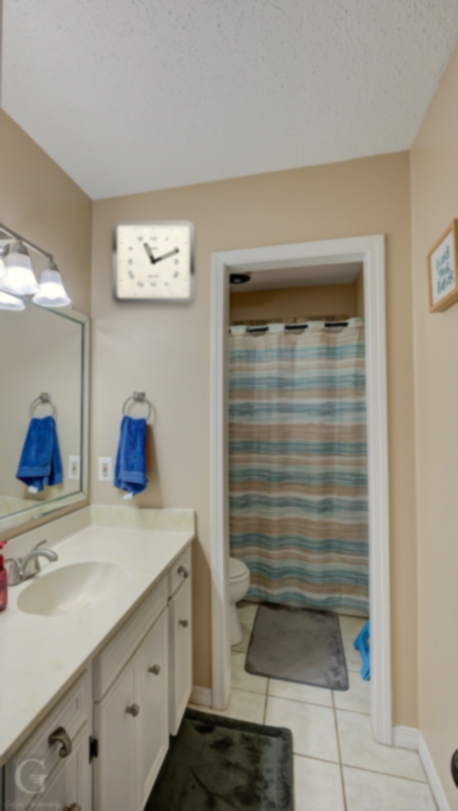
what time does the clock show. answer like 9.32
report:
11.11
